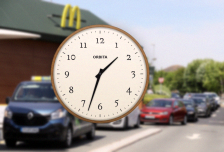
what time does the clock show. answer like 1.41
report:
1.33
